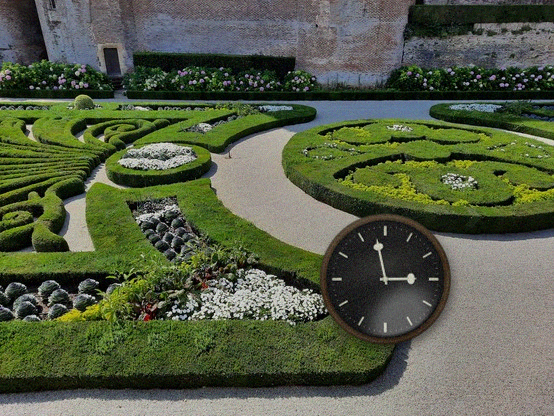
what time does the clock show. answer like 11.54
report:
2.58
